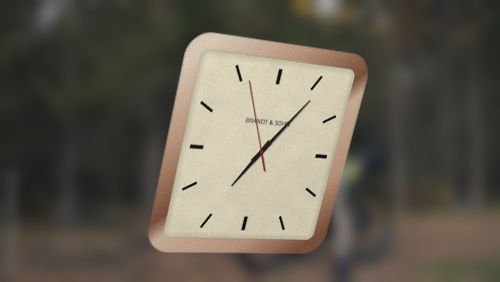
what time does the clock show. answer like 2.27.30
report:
7.05.56
